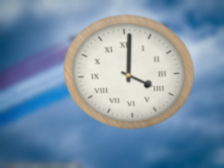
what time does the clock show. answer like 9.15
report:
4.01
